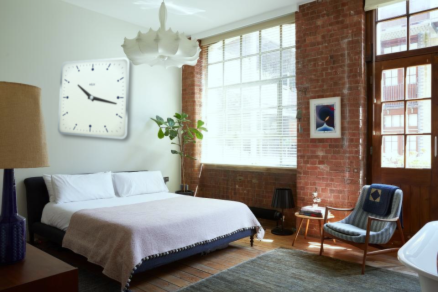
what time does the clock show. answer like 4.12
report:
10.17
